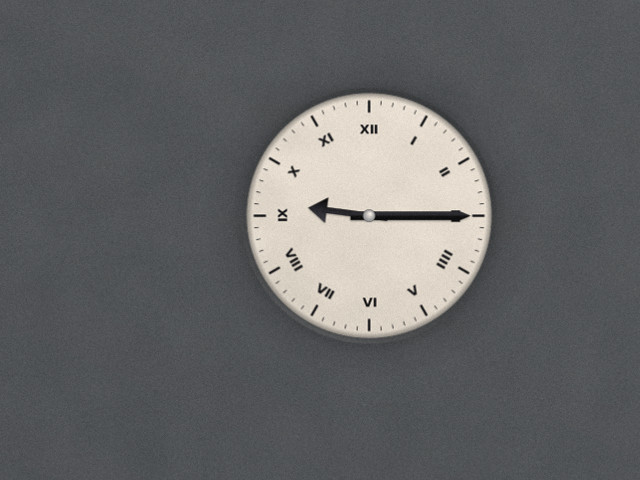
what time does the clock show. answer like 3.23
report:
9.15
